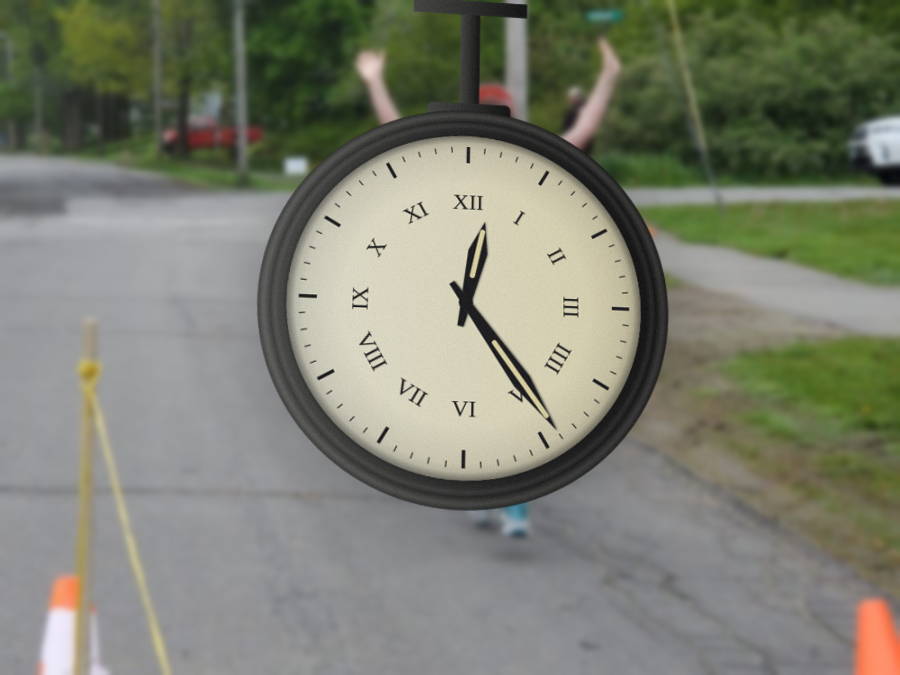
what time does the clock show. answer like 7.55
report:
12.24
